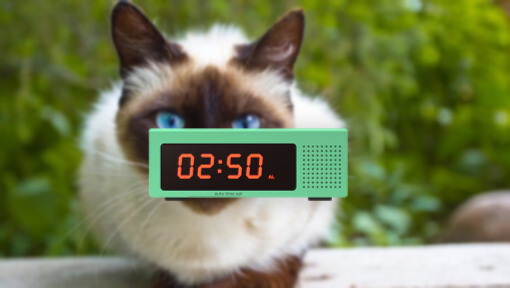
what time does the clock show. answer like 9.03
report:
2.50
